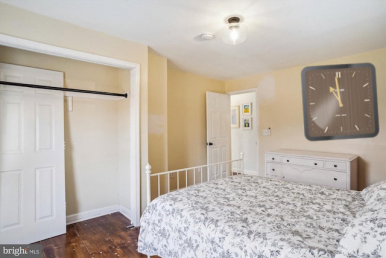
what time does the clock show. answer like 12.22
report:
10.59
